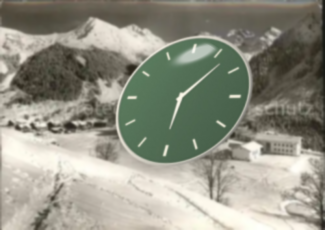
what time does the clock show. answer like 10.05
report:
6.07
